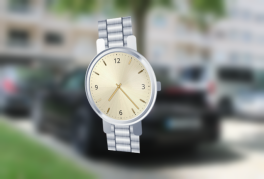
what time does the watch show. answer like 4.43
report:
7.23
